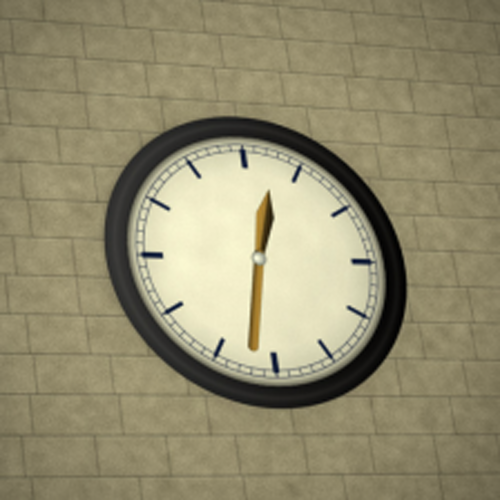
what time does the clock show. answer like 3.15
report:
12.32
